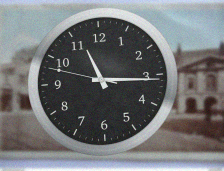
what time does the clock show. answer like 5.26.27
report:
11.15.48
